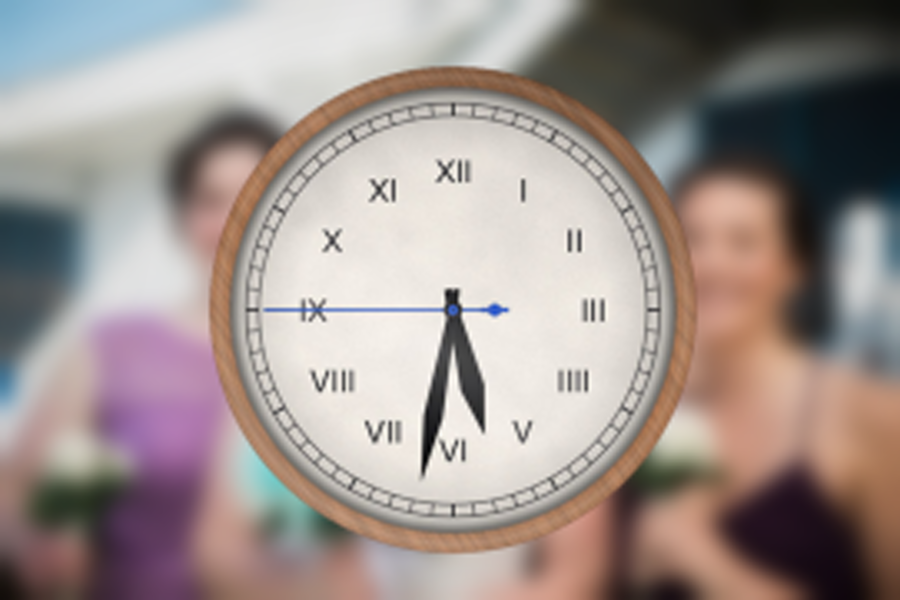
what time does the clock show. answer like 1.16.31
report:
5.31.45
